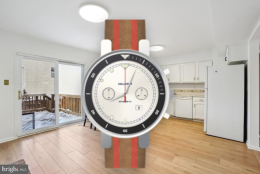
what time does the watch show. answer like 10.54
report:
8.04
